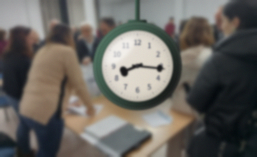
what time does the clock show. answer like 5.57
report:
8.16
